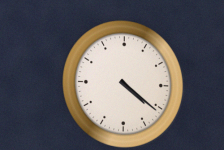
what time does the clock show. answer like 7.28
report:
4.21
